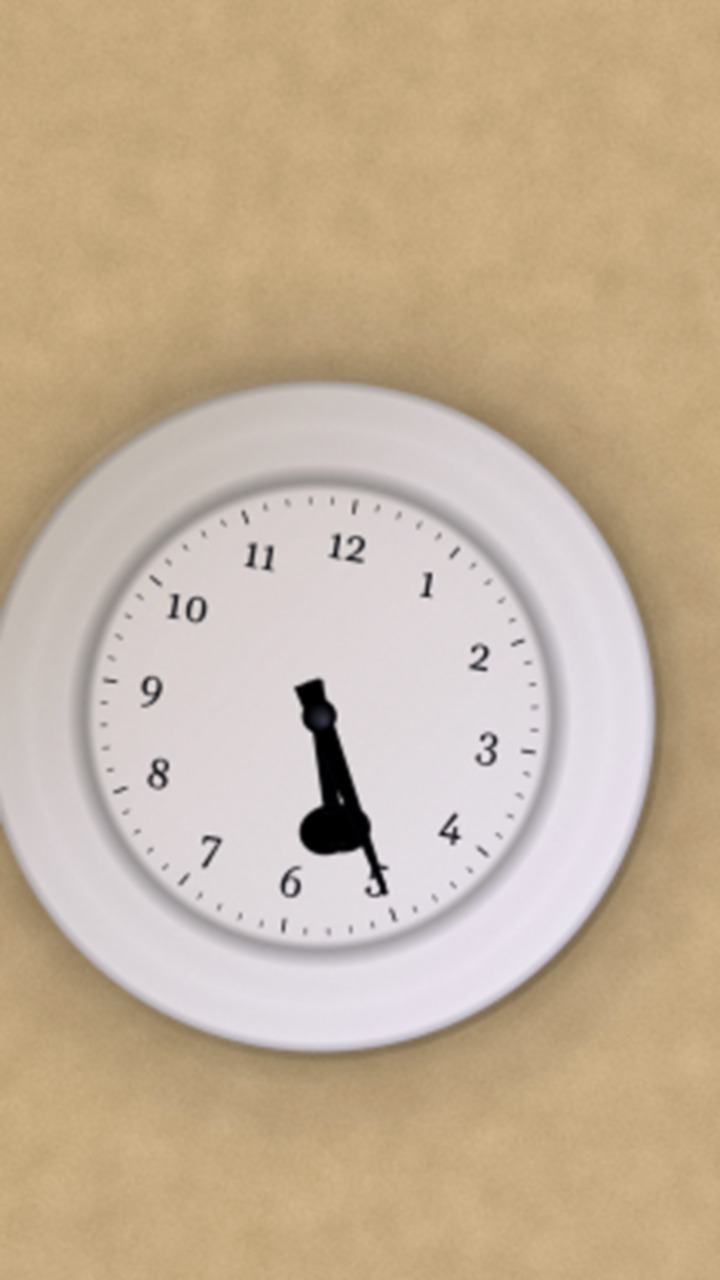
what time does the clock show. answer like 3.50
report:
5.25
